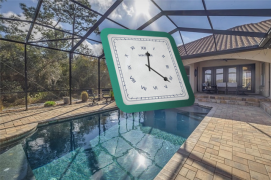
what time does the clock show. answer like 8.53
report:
12.22
